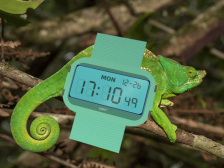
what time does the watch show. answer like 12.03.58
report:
17.10.49
